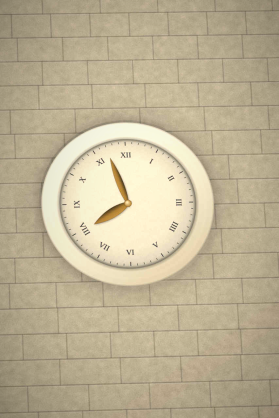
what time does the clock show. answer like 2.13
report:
7.57
